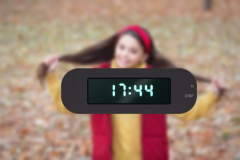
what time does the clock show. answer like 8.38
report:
17.44
